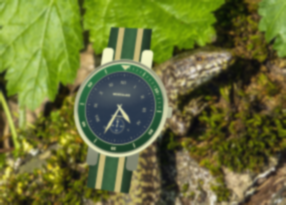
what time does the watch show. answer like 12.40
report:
4.34
